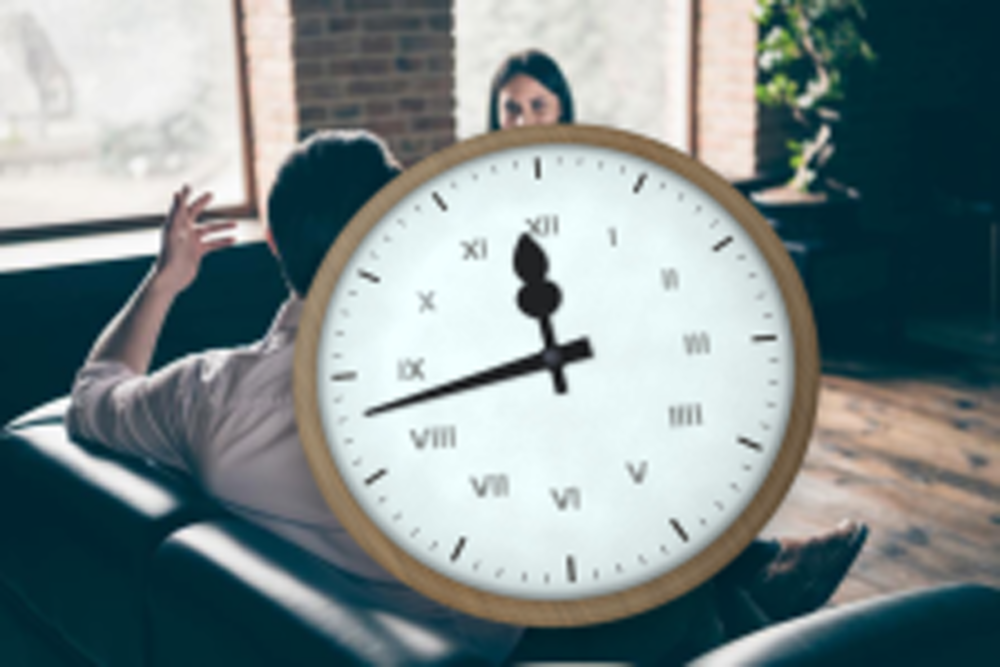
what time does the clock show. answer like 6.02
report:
11.43
